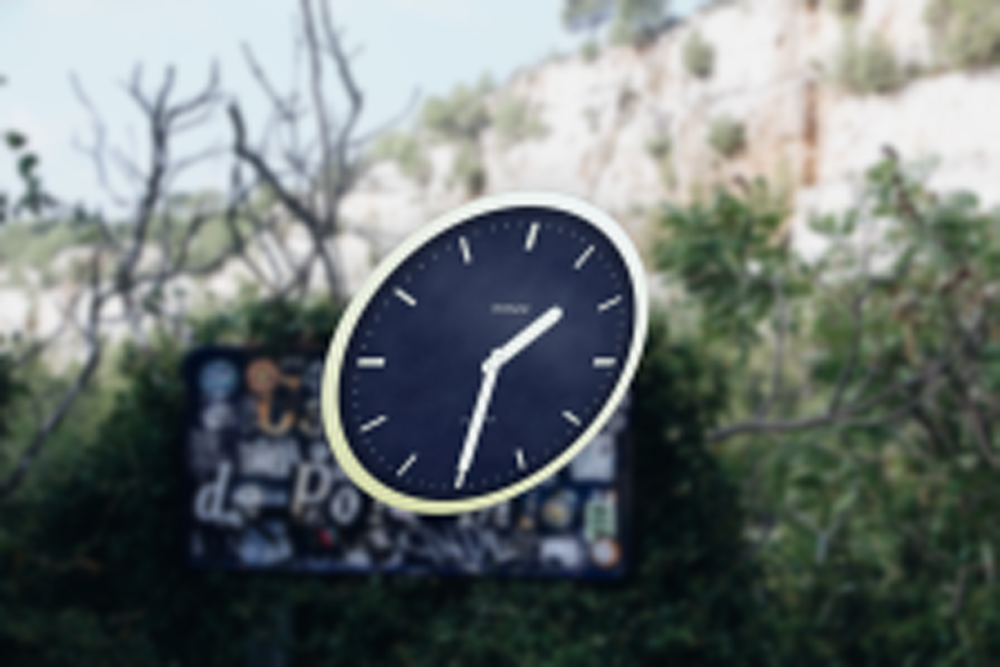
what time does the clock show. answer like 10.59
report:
1.30
